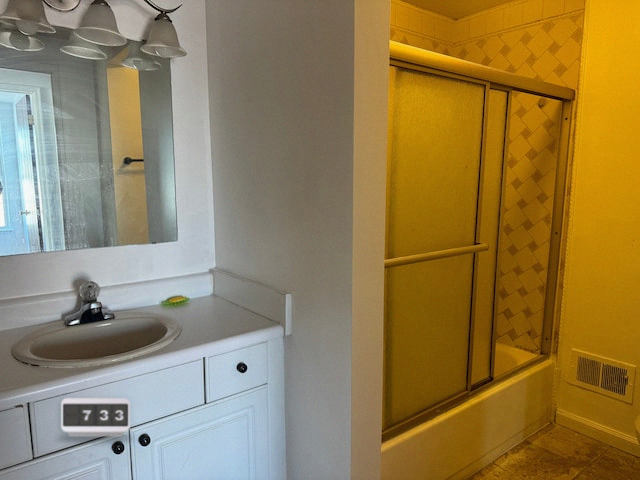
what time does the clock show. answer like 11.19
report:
7.33
